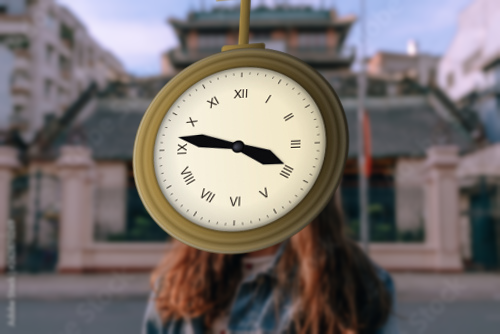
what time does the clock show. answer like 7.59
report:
3.47
